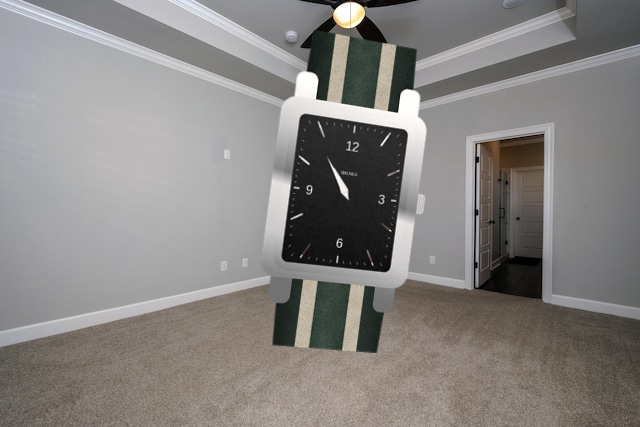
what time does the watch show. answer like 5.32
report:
10.54
